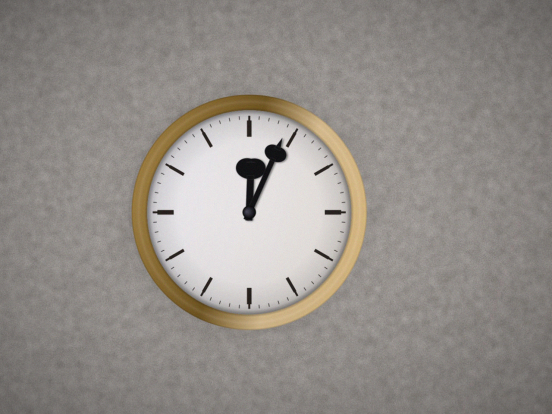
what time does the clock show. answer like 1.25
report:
12.04
